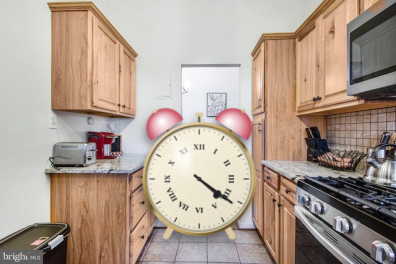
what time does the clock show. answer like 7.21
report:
4.21
